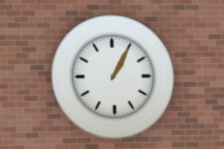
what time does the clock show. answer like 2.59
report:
1.05
